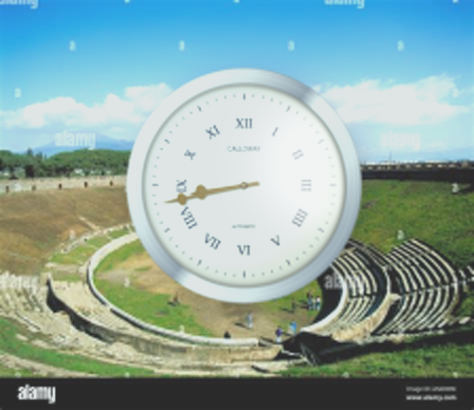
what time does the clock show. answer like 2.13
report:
8.43
